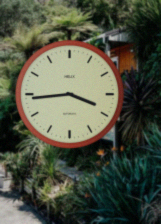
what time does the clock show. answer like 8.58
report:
3.44
